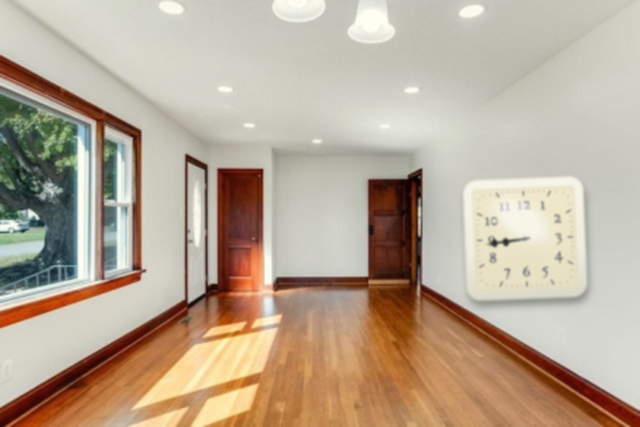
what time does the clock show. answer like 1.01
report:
8.44
